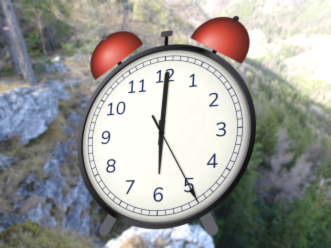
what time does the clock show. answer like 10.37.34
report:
6.00.25
